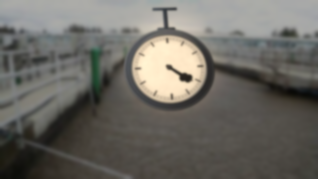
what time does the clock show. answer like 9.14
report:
4.21
